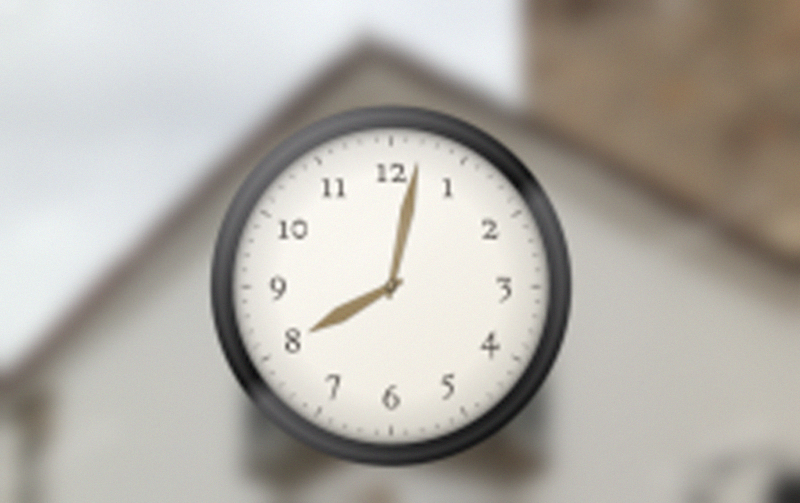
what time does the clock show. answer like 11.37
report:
8.02
